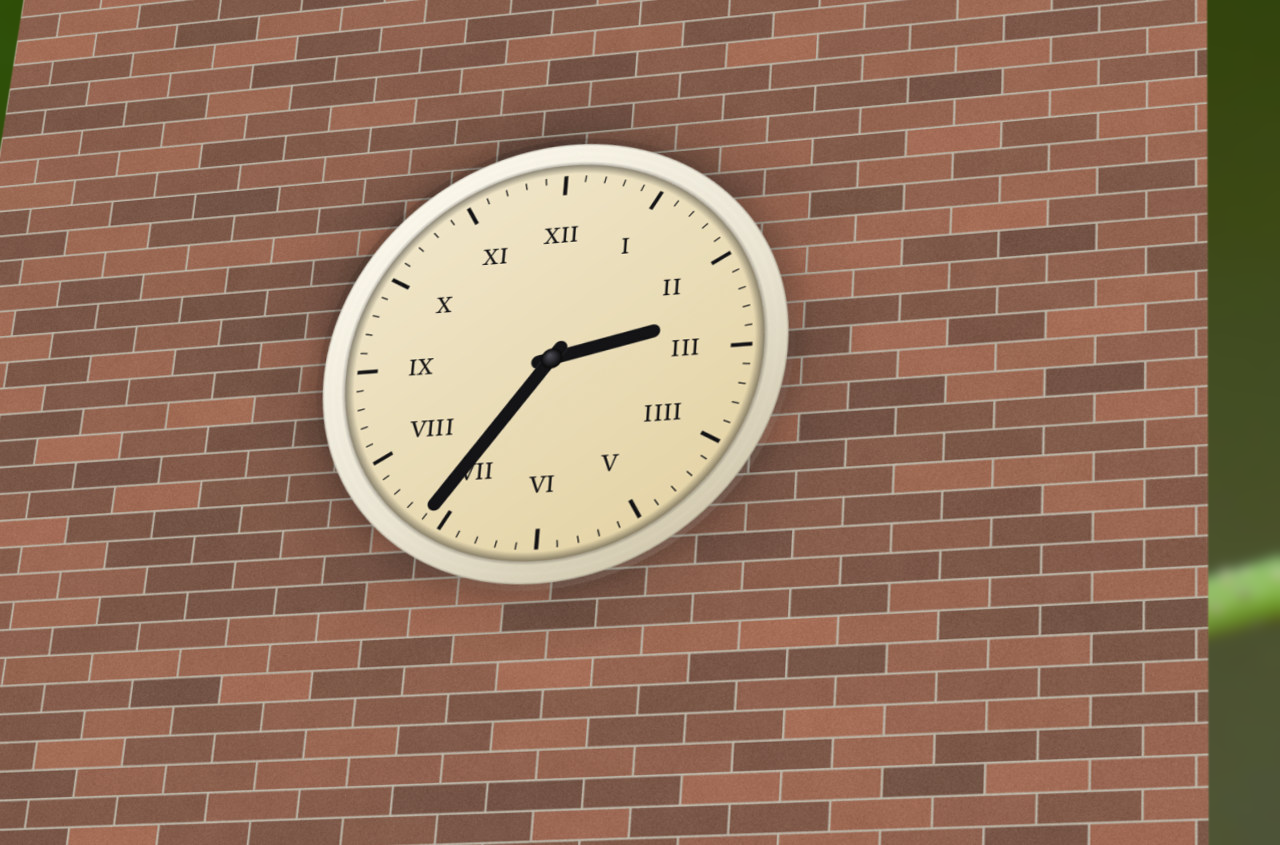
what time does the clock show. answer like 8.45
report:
2.36
